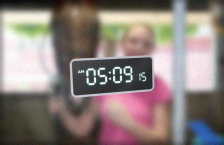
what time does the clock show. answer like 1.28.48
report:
5.09.15
